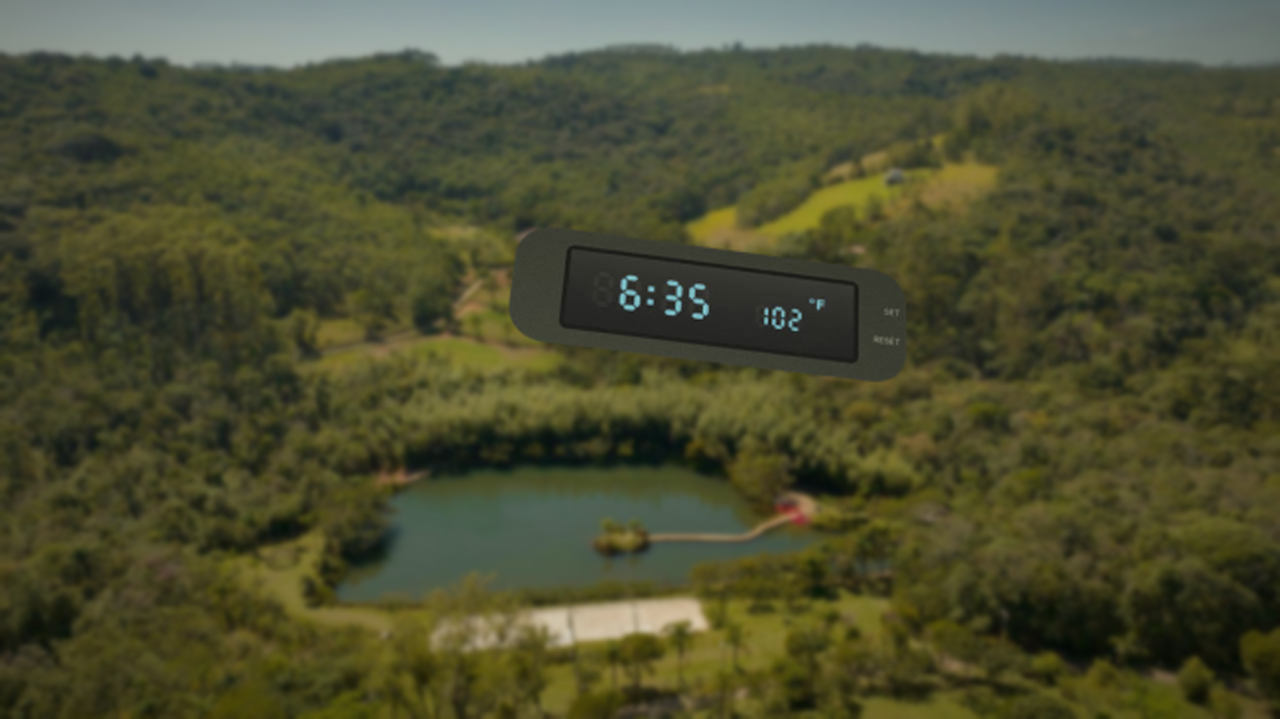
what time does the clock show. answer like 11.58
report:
6.35
